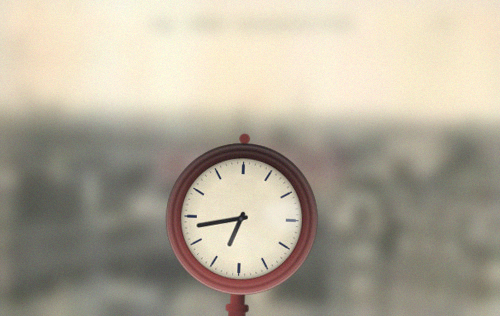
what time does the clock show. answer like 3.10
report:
6.43
